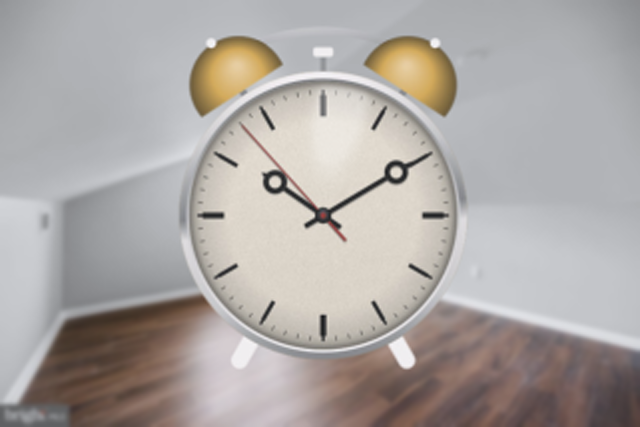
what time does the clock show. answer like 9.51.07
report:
10.09.53
